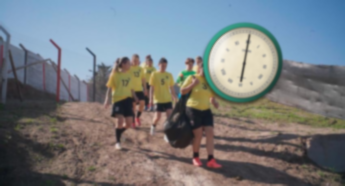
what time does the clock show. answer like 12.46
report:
6.00
